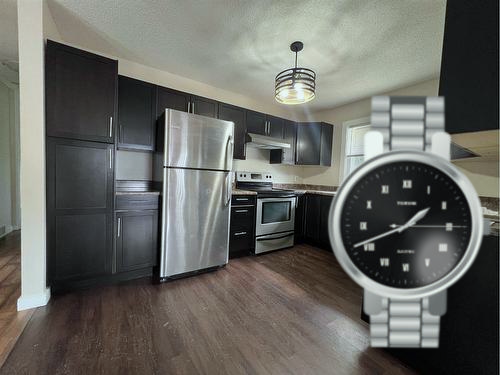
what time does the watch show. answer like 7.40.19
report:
1.41.15
